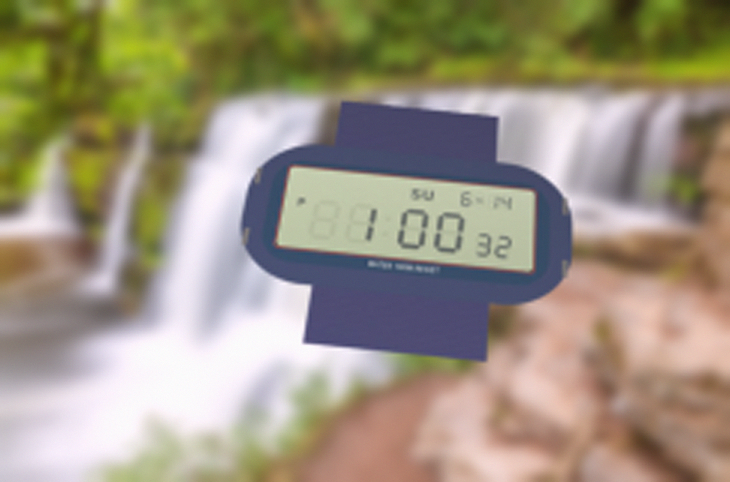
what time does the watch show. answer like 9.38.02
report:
1.00.32
